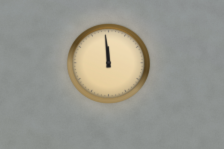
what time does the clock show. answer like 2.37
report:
11.59
